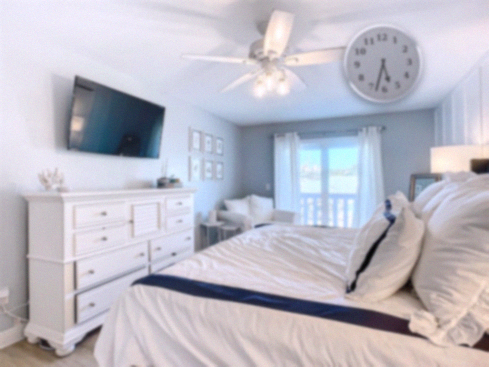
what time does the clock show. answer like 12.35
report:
5.33
